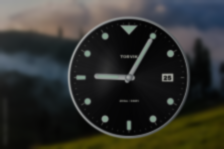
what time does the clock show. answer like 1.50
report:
9.05
